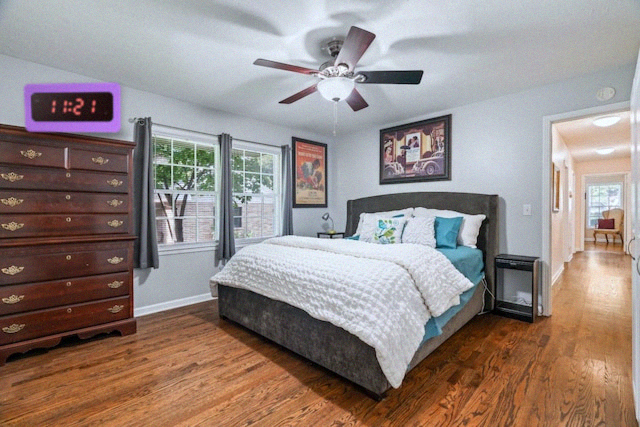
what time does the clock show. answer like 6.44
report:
11.21
